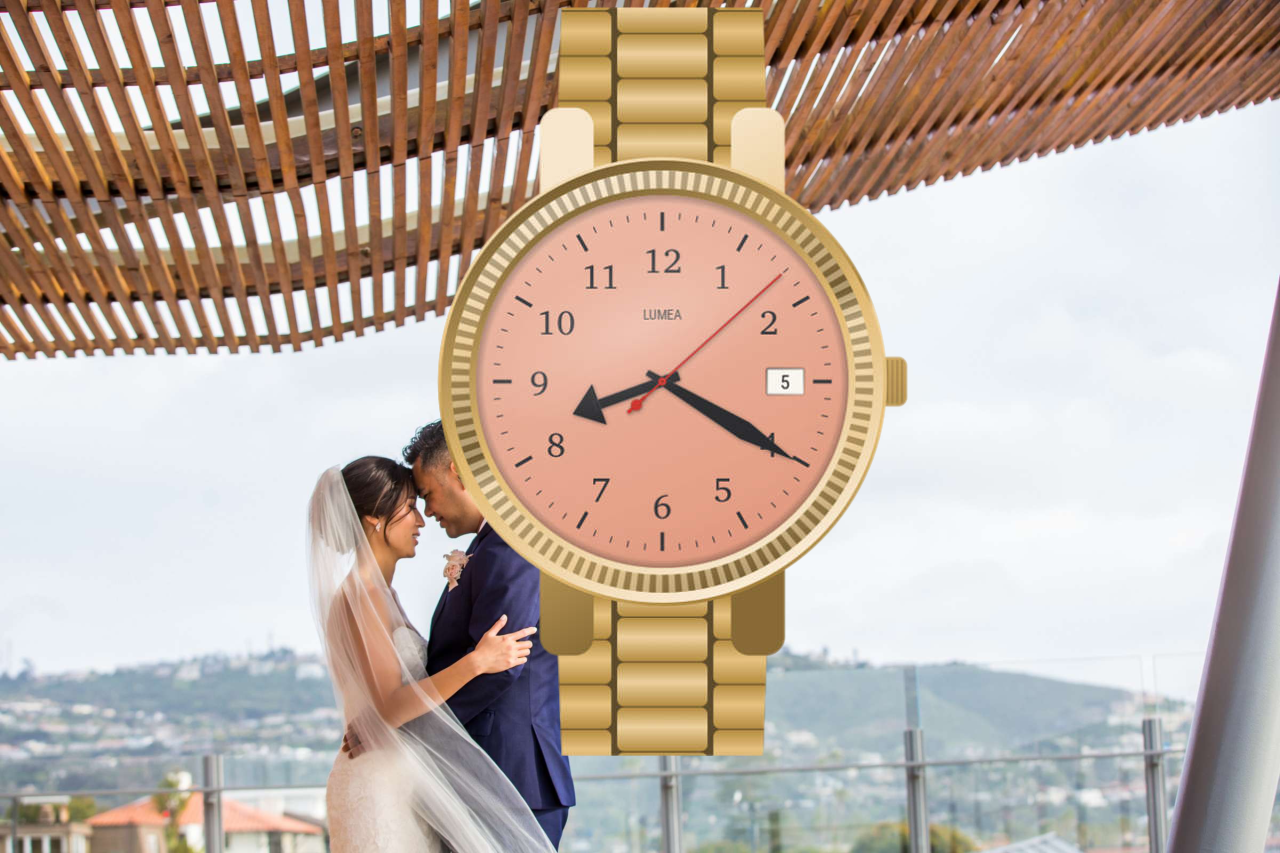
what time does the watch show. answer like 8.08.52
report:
8.20.08
